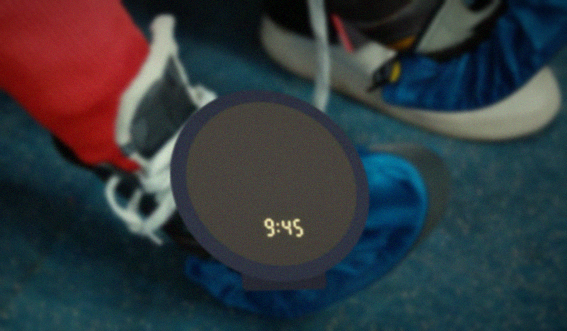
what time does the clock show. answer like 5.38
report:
9.45
